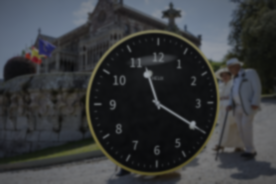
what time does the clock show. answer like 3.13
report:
11.20
